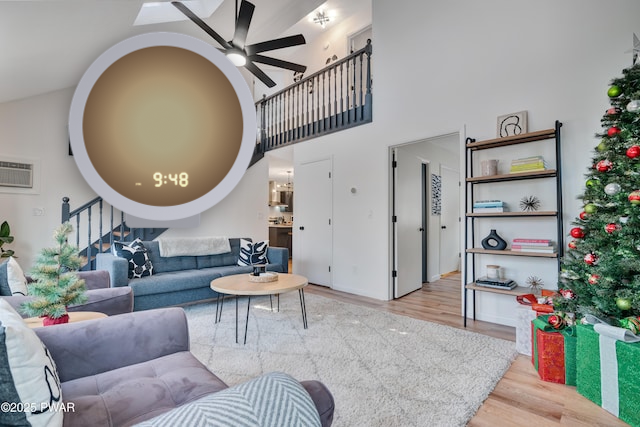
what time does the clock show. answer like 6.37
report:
9.48
